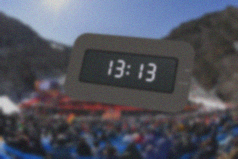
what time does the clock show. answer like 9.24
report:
13.13
